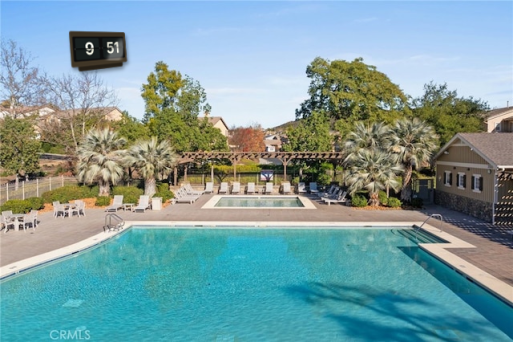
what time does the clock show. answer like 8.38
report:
9.51
